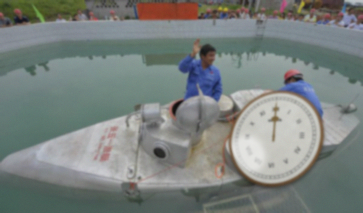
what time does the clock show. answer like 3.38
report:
12.00
